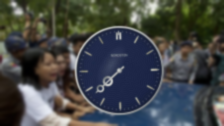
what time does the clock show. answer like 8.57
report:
7.38
